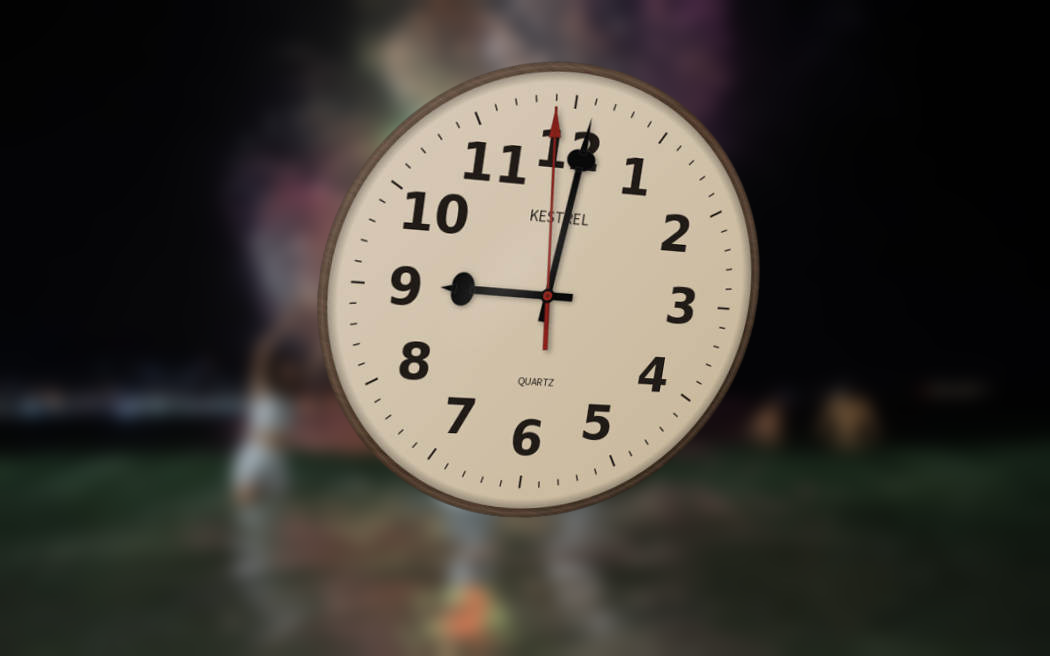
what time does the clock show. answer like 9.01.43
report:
9.00.59
